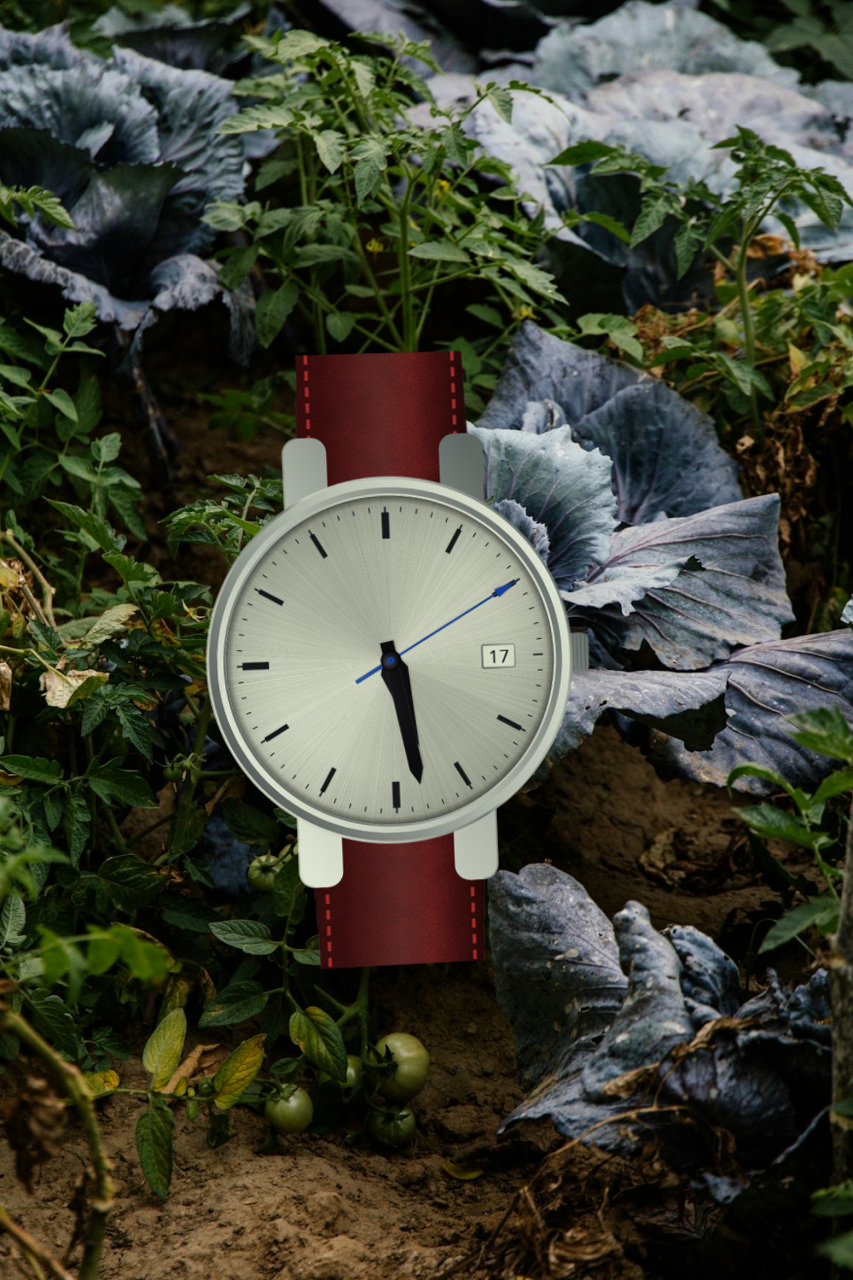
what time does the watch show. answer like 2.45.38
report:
5.28.10
